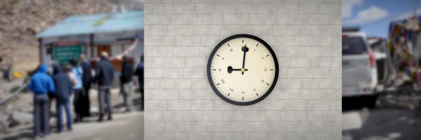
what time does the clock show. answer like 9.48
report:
9.01
